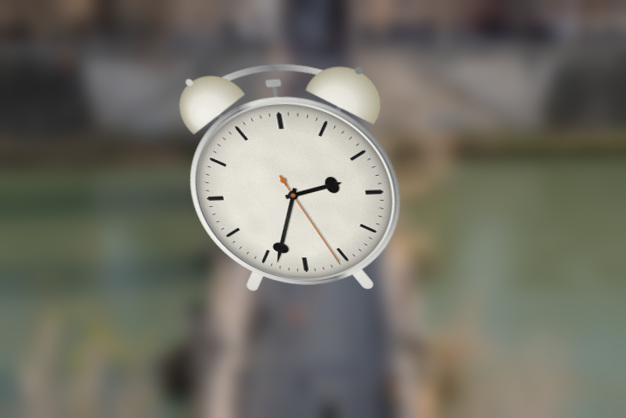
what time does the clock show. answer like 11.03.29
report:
2.33.26
